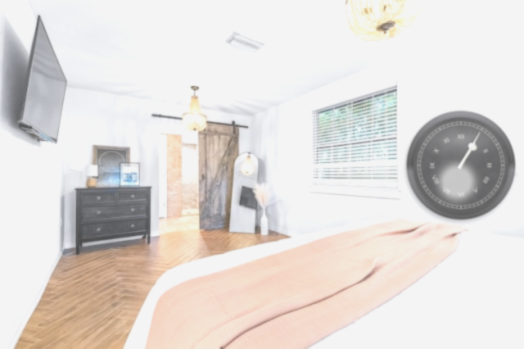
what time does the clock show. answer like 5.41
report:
1.05
